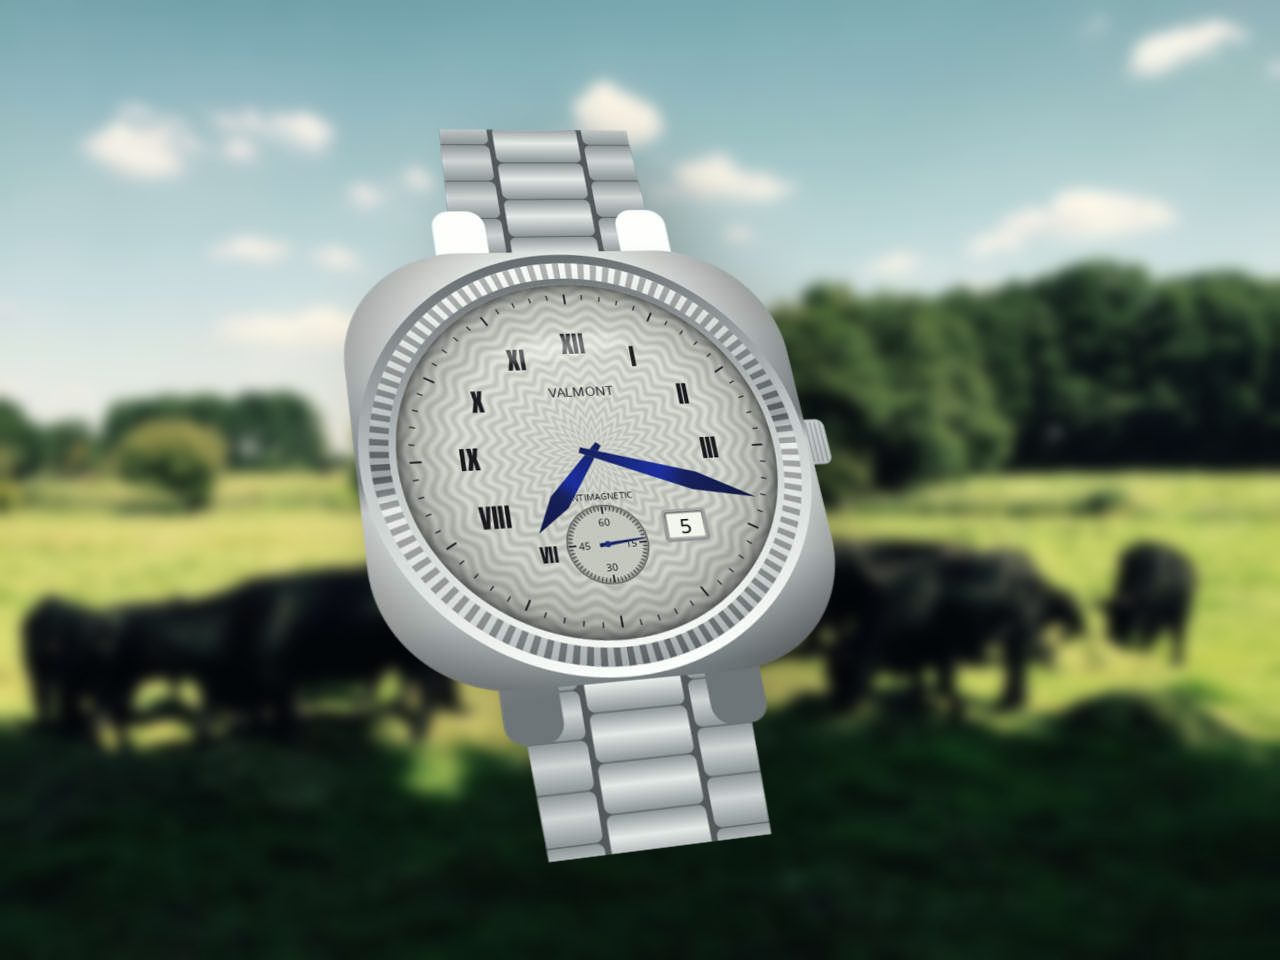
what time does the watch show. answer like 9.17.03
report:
7.18.14
